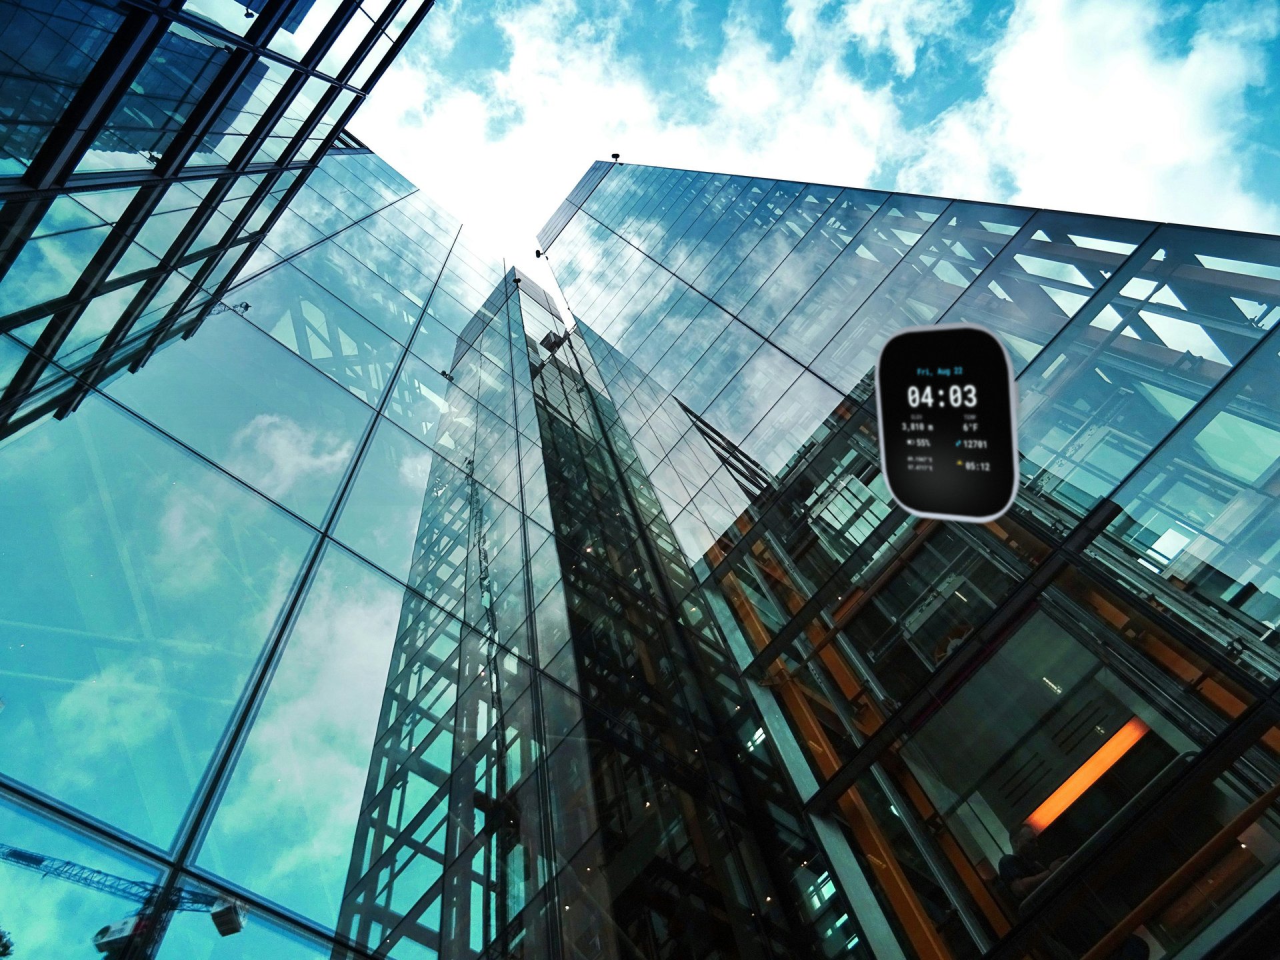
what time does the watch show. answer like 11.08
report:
4.03
